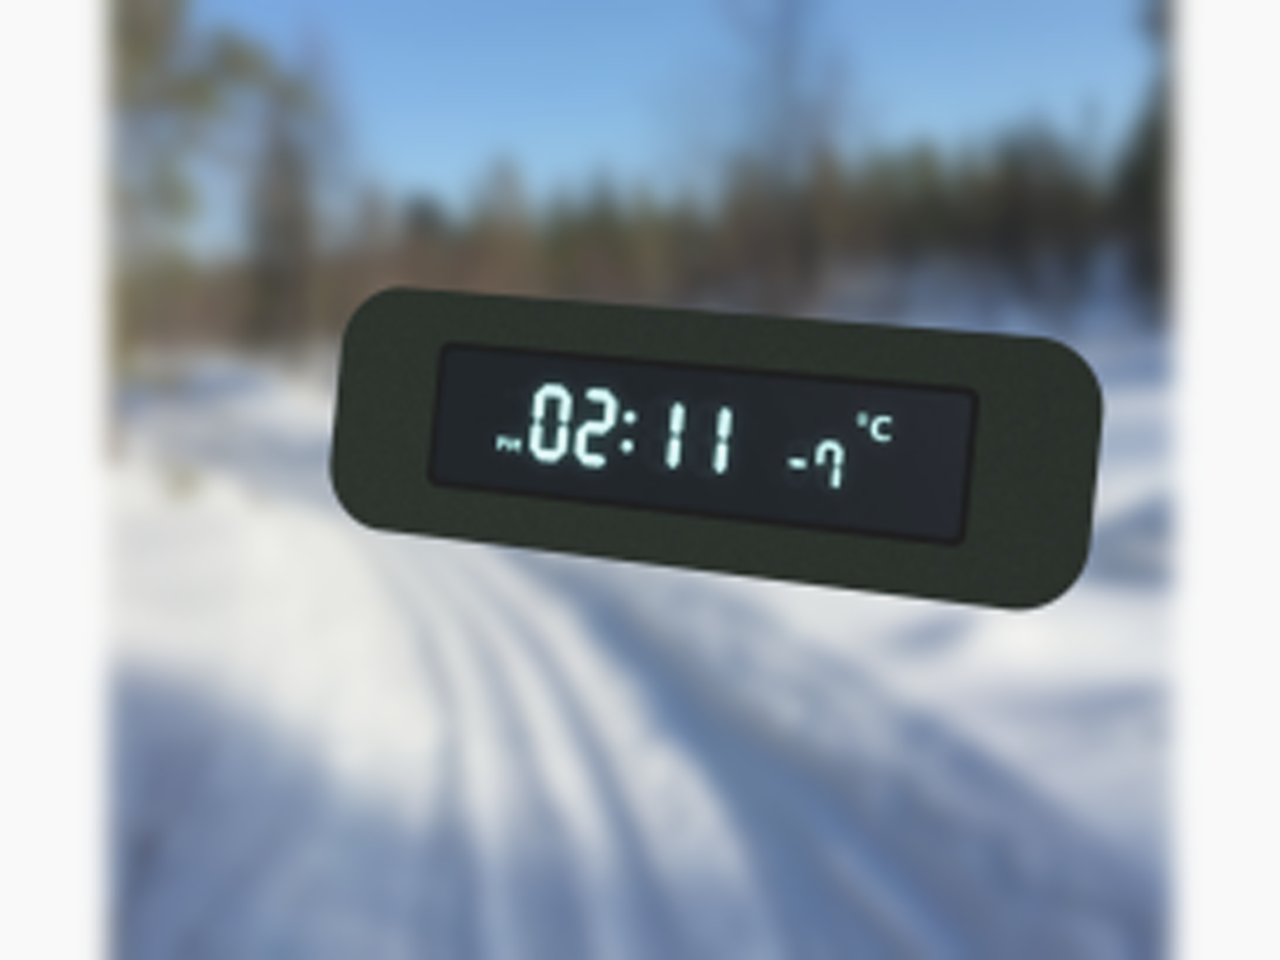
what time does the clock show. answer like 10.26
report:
2.11
